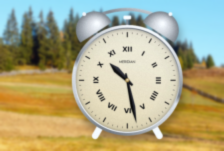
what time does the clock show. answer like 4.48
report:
10.28
